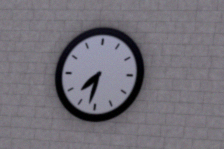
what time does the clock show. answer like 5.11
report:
7.32
